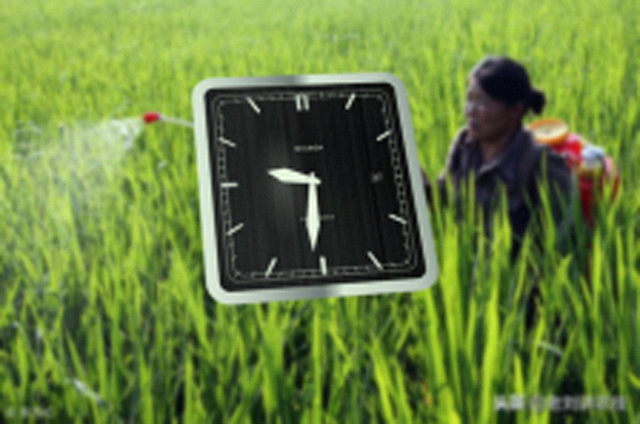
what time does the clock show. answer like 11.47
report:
9.31
